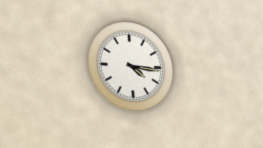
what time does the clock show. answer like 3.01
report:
4.16
